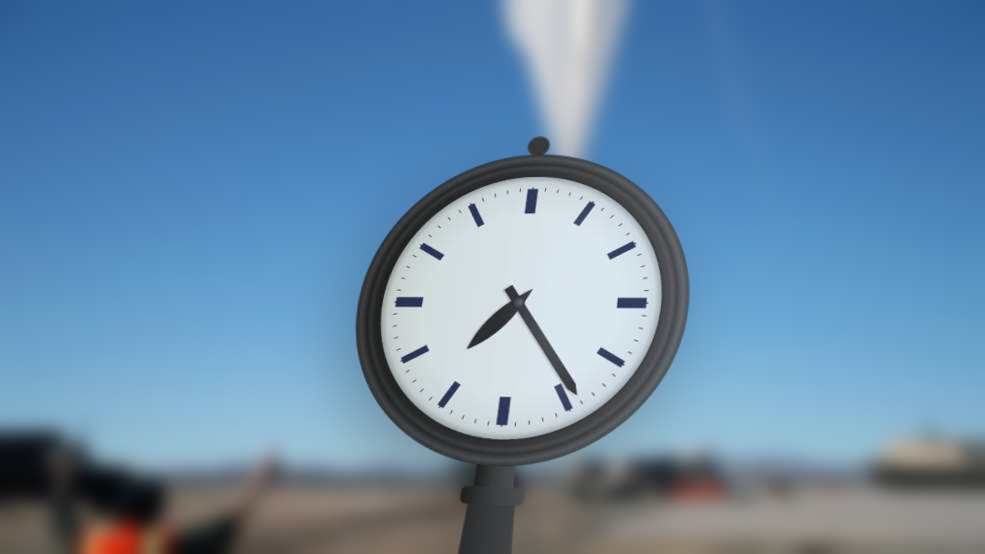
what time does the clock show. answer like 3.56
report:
7.24
